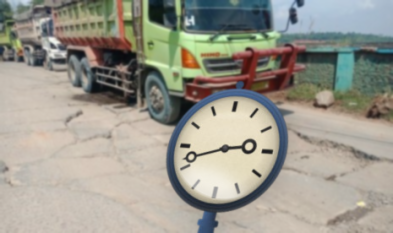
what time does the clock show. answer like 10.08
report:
2.42
